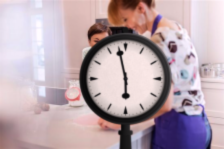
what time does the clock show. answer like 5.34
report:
5.58
